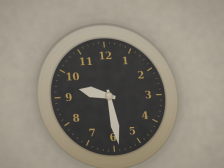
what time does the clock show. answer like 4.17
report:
9.29
